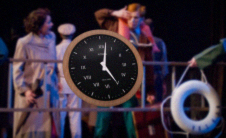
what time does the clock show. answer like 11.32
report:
5.02
